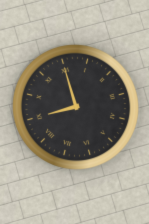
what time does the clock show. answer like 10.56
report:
9.00
